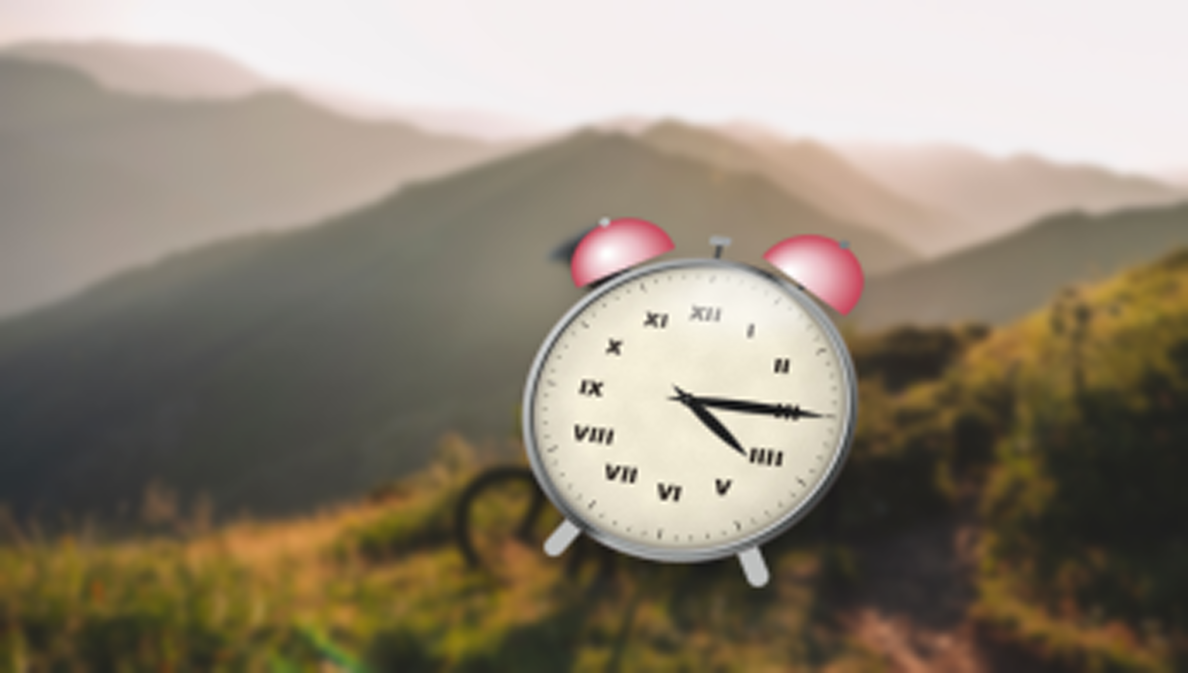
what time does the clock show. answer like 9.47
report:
4.15
